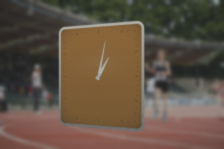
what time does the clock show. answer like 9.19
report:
1.02
